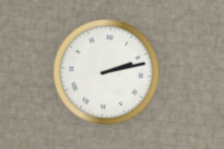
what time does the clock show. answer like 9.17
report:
2.12
